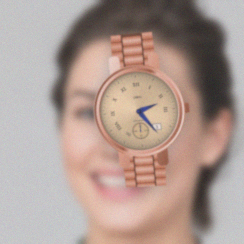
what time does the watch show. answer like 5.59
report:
2.24
